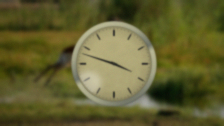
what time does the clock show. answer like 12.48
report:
3.48
